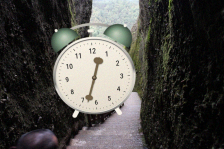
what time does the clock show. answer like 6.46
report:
12.33
